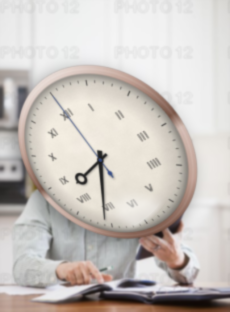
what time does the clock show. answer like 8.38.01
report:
8.36.00
